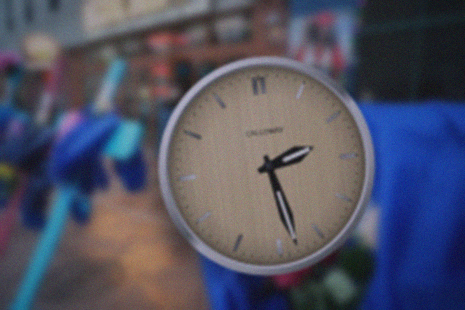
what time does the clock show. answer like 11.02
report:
2.28
